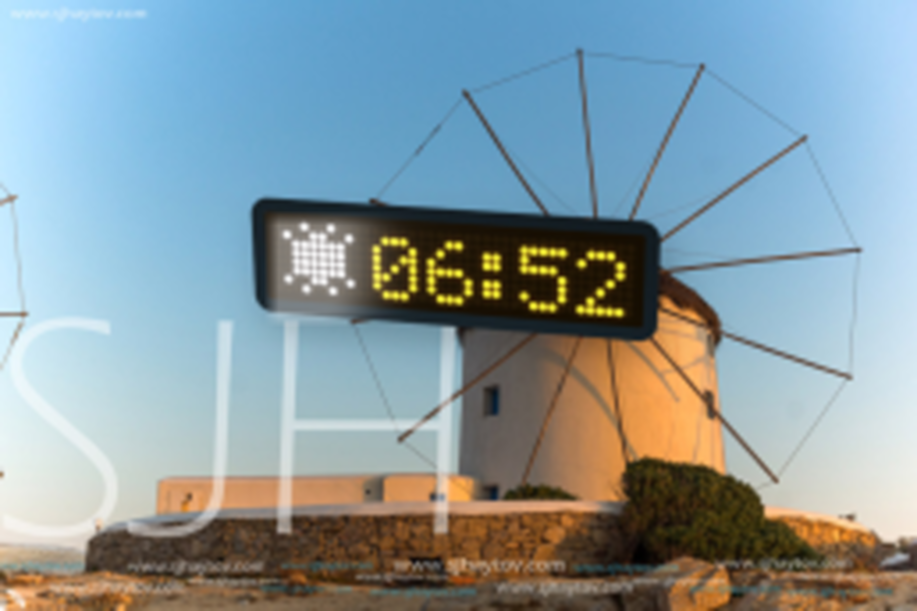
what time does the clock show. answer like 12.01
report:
6.52
